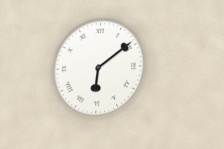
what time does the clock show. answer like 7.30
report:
6.09
